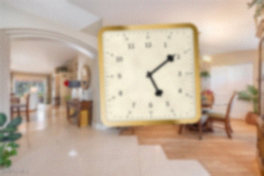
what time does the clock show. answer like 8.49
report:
5.09
